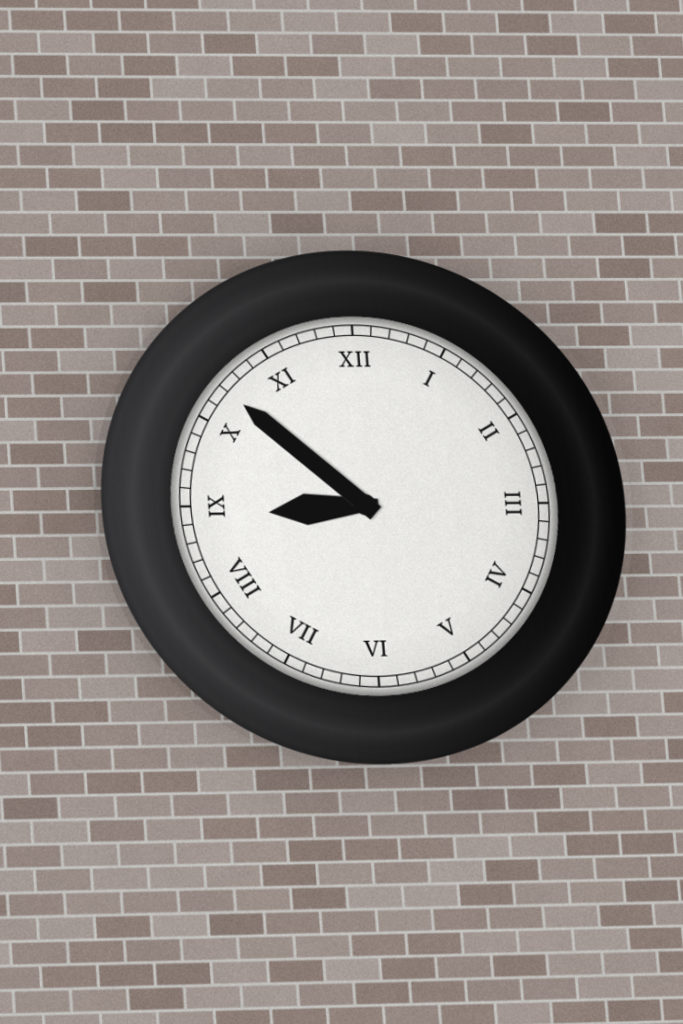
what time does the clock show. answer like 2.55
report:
8.52
